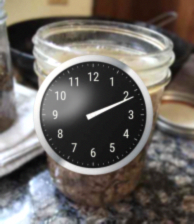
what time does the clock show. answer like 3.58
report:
2.11
